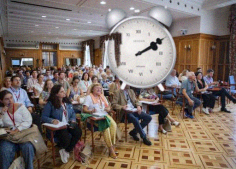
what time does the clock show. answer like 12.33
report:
2.10
